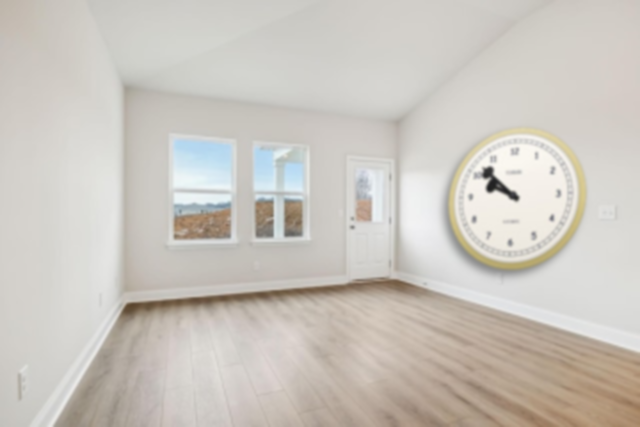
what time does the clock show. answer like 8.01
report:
9.52
